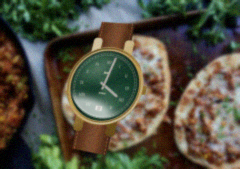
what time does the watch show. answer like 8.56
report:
4.02
